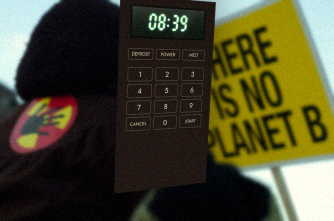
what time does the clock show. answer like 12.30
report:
8.39
